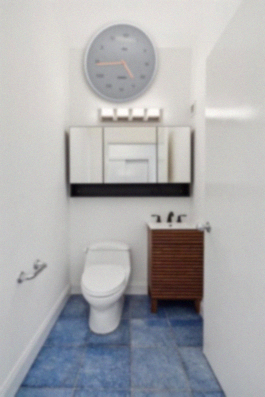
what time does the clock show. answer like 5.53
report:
4.44
